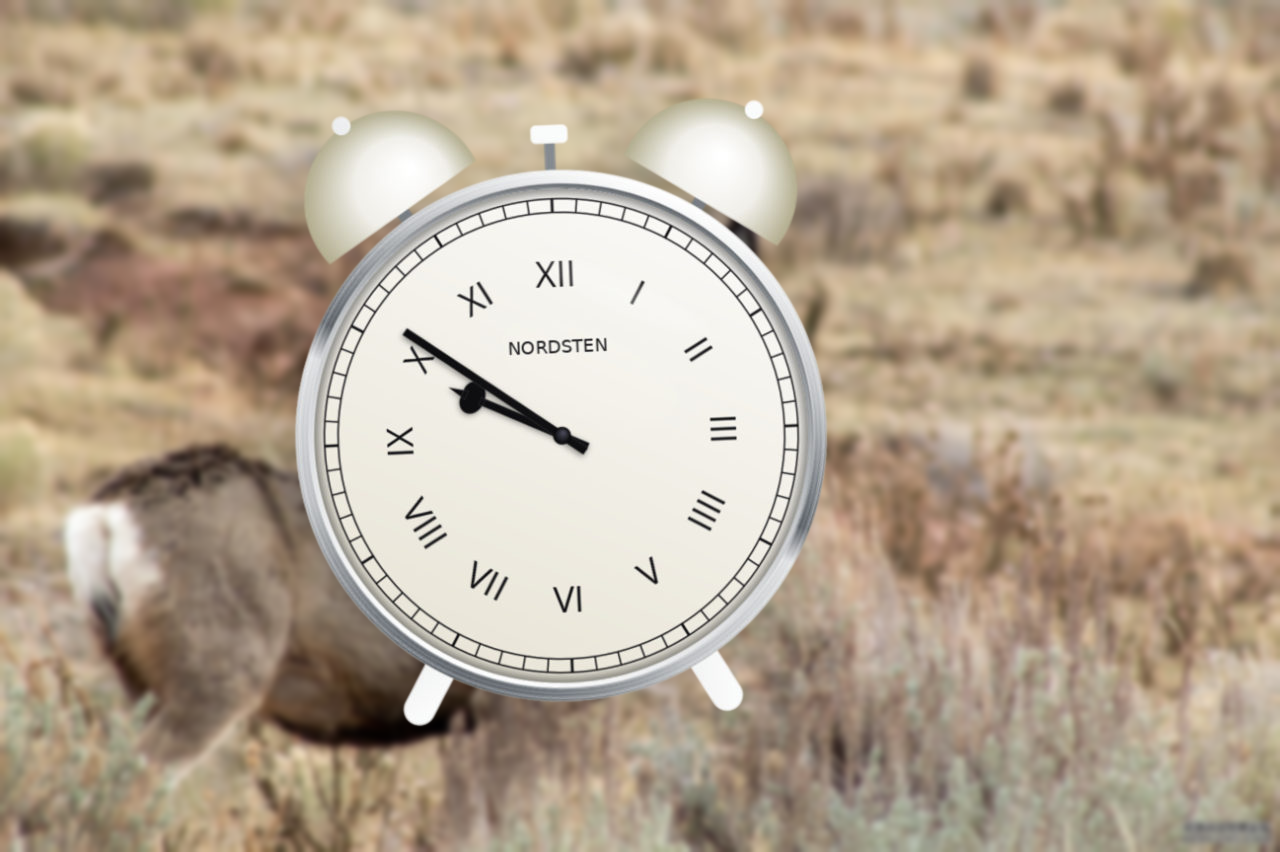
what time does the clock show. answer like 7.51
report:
9.51
